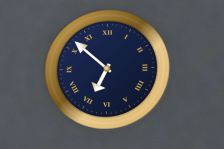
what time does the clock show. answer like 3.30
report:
6.52
